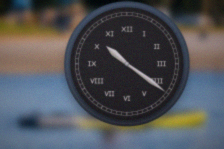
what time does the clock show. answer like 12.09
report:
10.21
